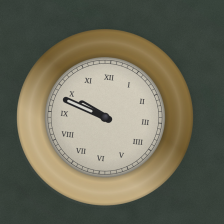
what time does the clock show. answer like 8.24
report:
9.48
